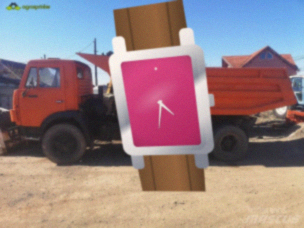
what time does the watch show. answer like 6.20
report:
4.32
